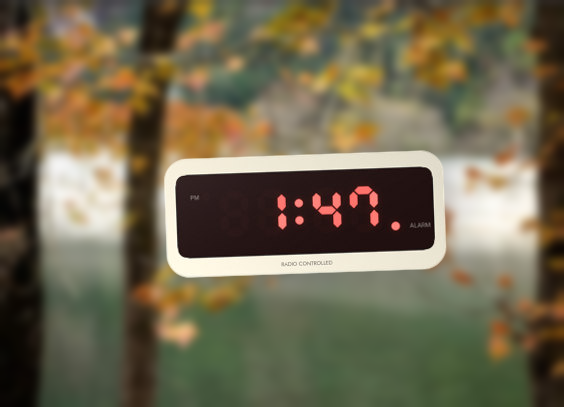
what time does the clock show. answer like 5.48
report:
1.47
